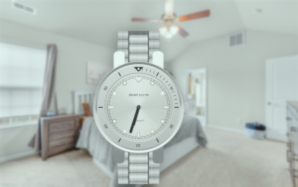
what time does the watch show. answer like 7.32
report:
6.33
